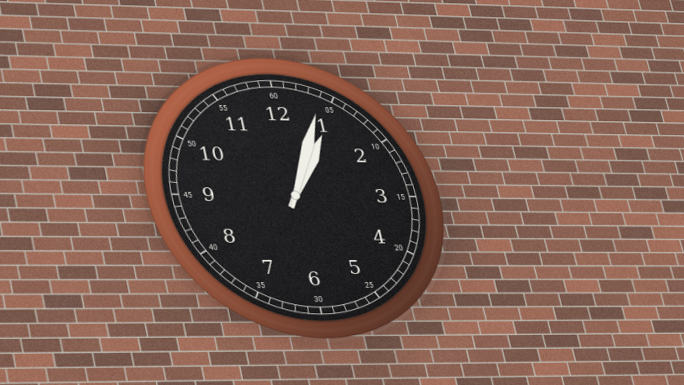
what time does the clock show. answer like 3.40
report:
1.04
